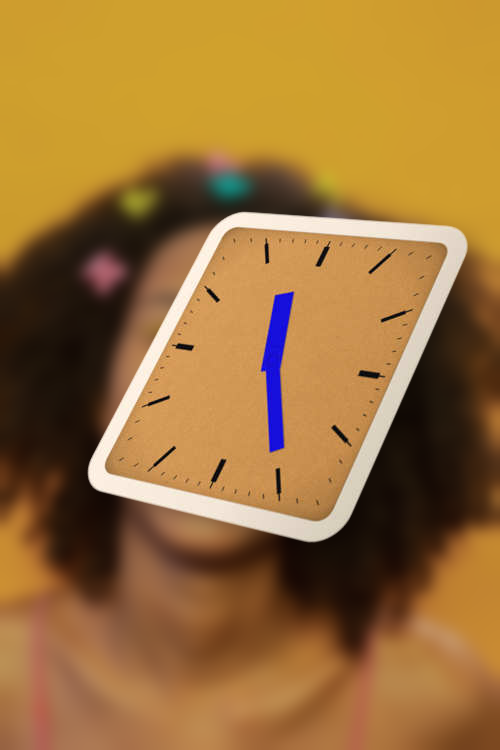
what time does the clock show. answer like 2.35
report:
11.25
